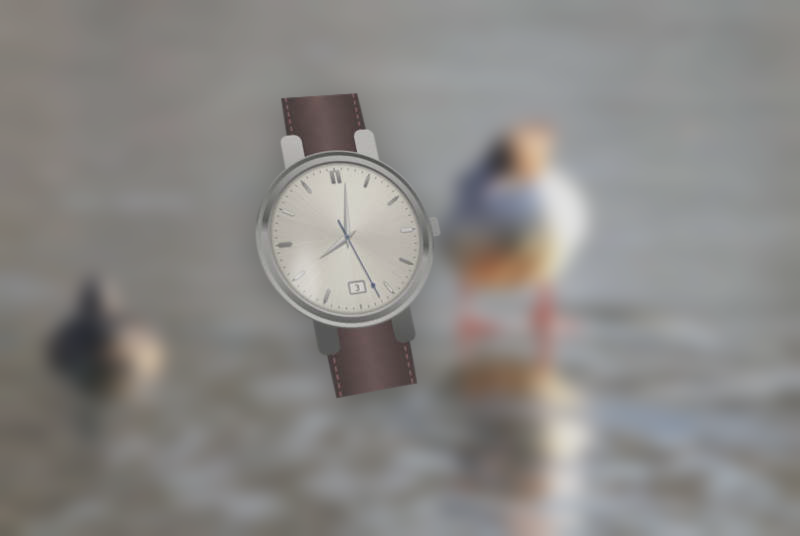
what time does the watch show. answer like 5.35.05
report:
8.01.27
